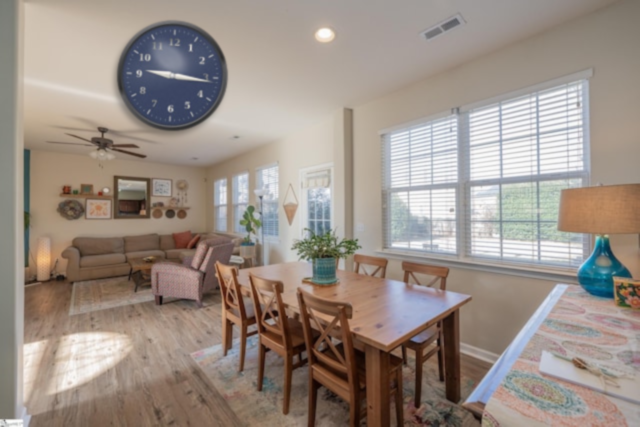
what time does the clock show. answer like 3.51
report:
9.16
